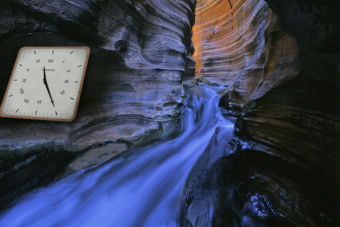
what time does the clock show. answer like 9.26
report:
11.25
